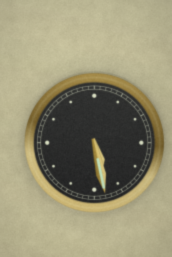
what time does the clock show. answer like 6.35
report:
5.28
